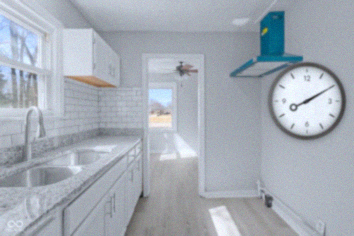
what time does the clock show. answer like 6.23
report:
8.10
